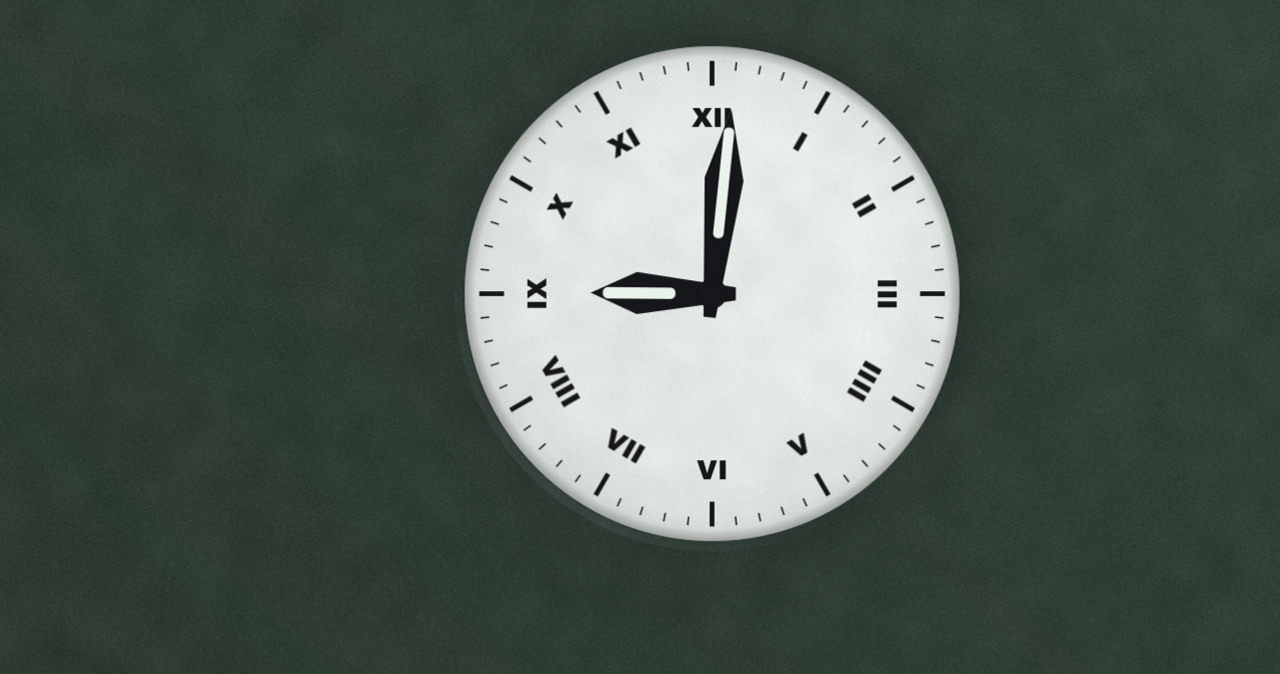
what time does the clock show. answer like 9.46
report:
9.01
